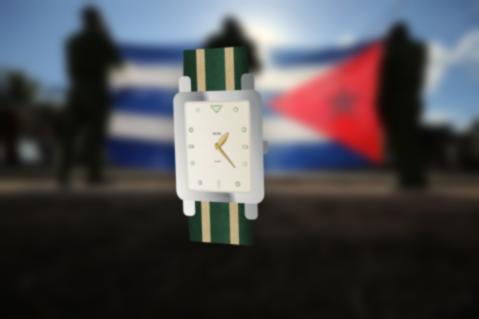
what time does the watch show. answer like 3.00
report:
1.23
